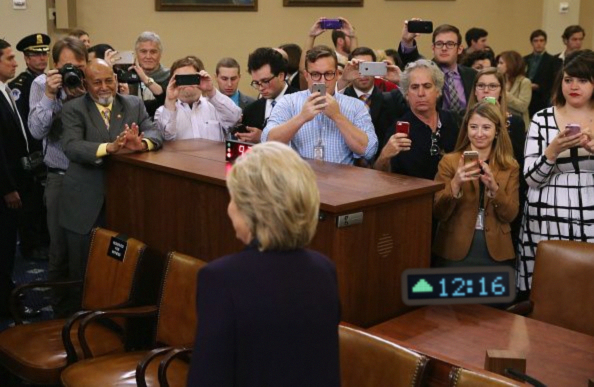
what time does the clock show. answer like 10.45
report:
12.16
